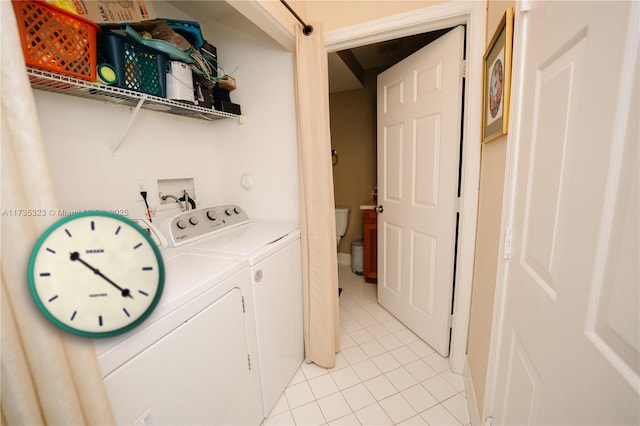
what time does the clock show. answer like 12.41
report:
10.22
